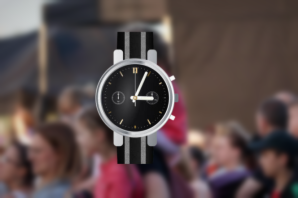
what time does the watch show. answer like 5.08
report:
3.04
